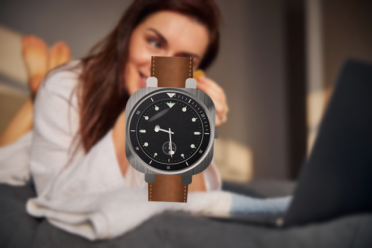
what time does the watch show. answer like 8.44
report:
9.29
